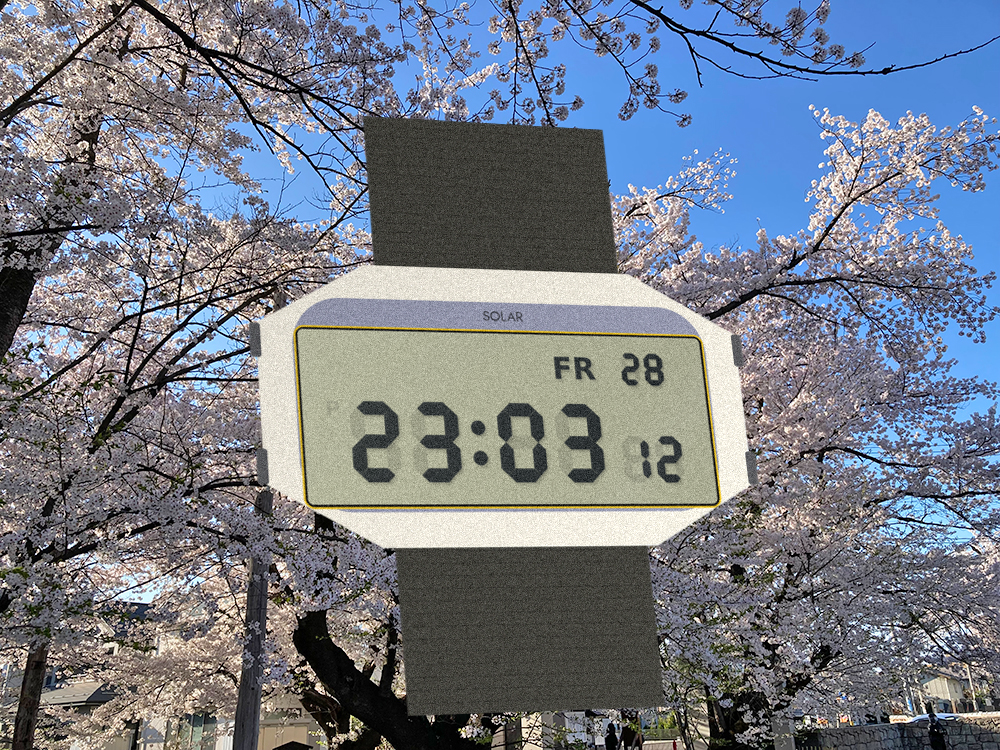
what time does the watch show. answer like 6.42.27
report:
23.03.12
